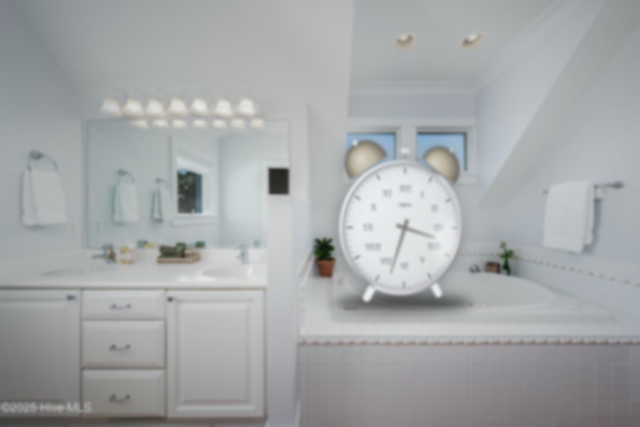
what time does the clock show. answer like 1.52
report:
3.33
